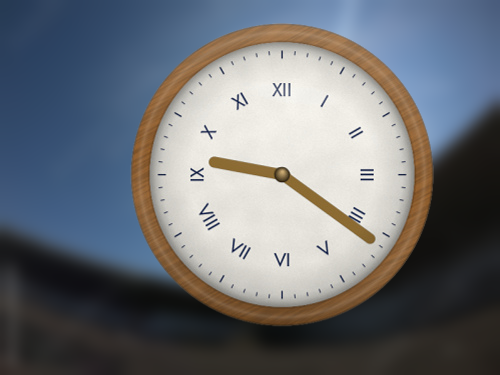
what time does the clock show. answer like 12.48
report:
9.21
